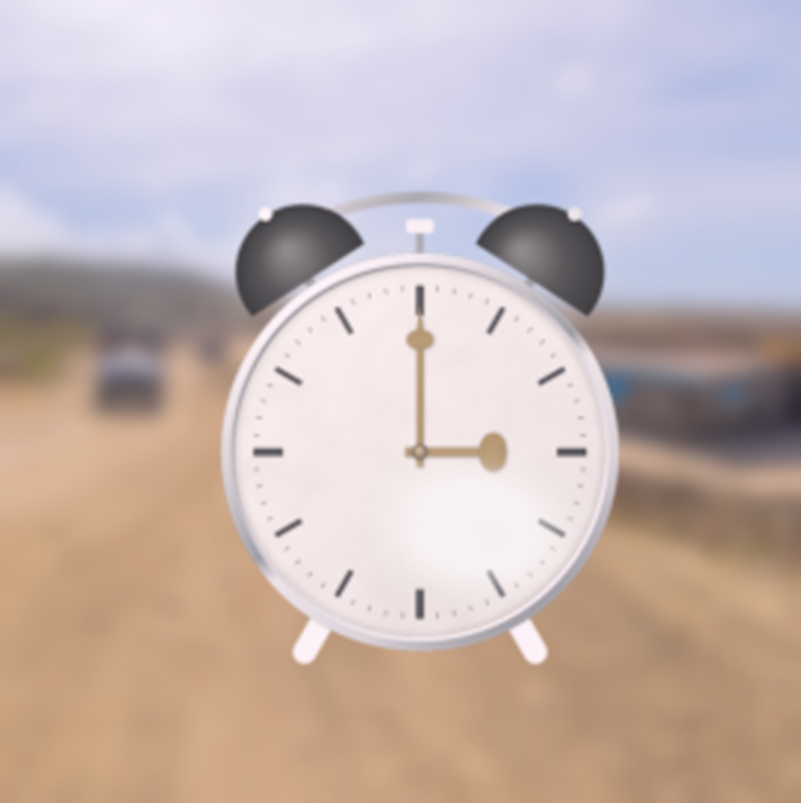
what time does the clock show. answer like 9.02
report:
3.00
